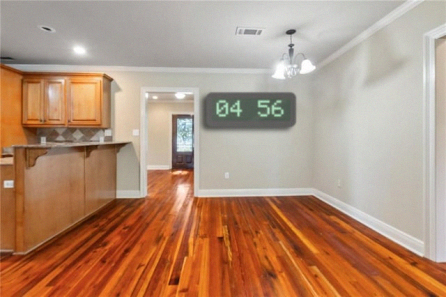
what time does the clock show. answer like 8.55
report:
4.56
